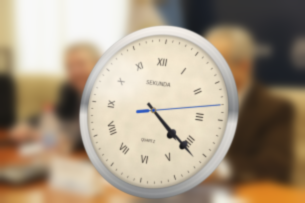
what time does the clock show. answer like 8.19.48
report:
4.21.13
